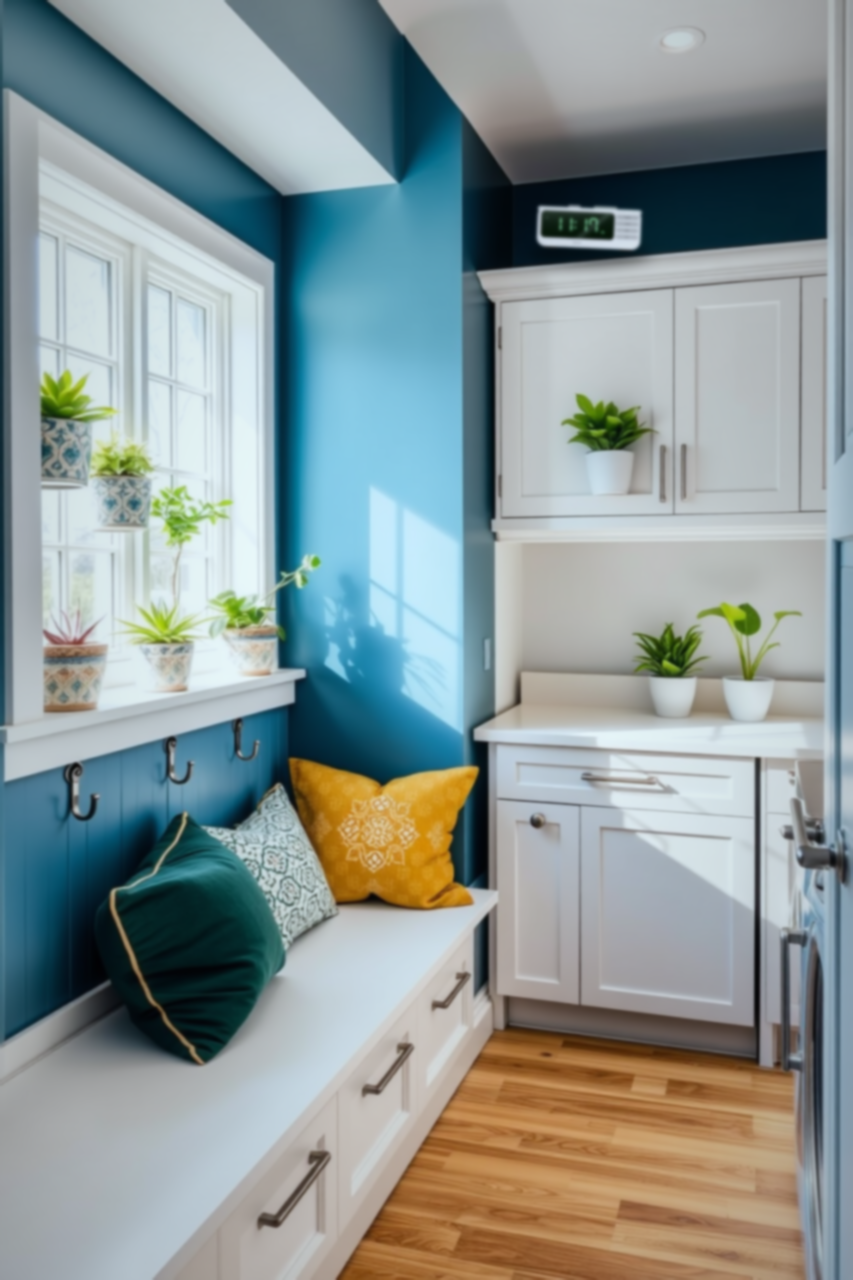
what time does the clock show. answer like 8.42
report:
11.17
